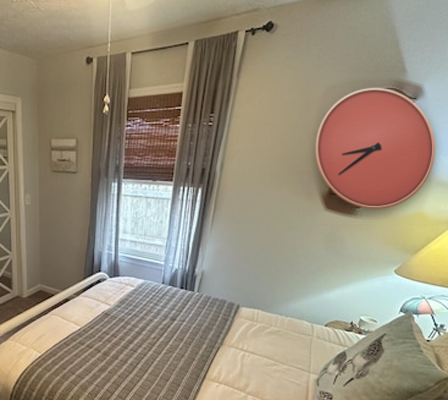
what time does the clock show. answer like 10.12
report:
8.39
